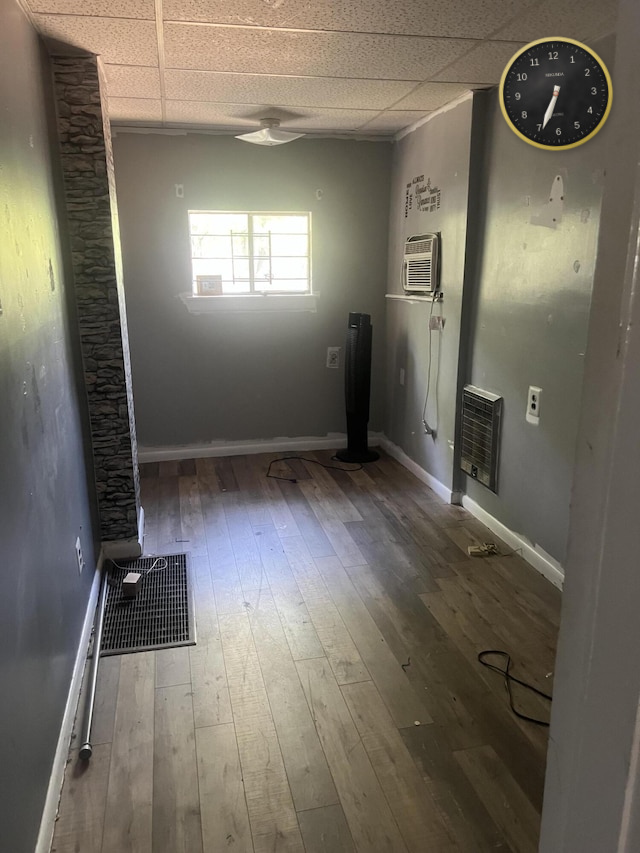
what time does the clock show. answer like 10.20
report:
6.34
